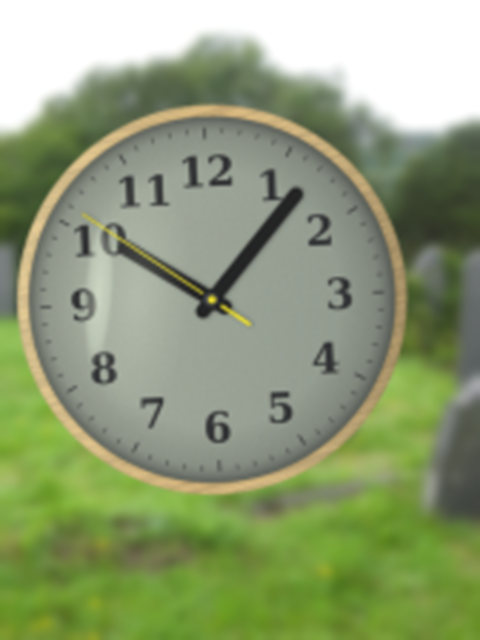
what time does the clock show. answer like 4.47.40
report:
10.06.51
